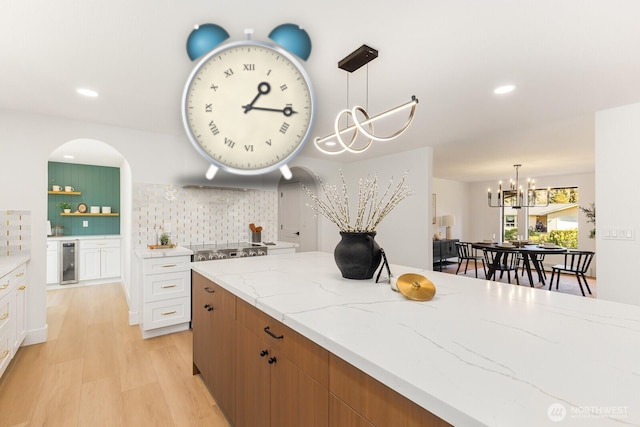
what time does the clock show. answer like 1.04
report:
1.16
